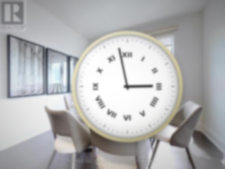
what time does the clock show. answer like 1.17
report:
2.58
